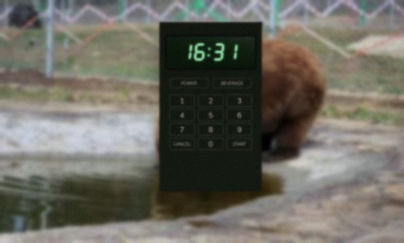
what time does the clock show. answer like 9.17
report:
16.31
